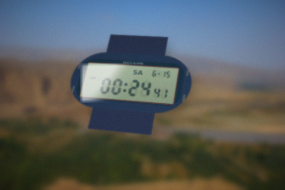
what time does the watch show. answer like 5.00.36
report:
0.24.41
